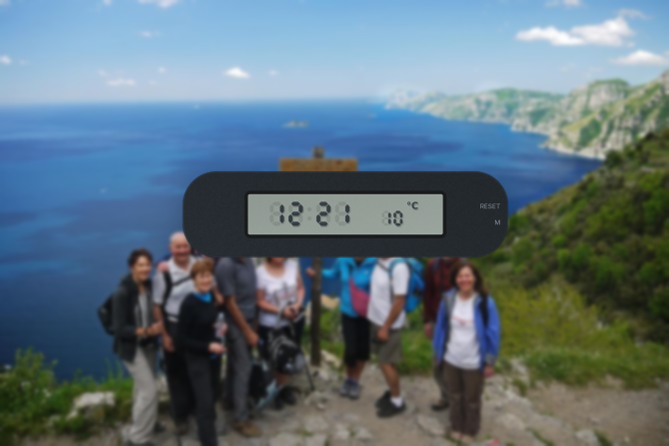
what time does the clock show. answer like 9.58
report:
12.21
